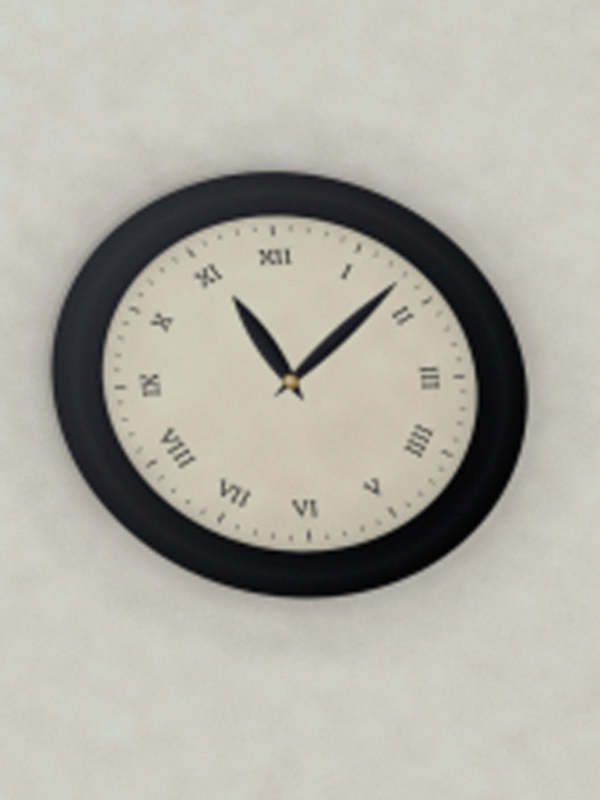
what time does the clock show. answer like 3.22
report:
11.08
